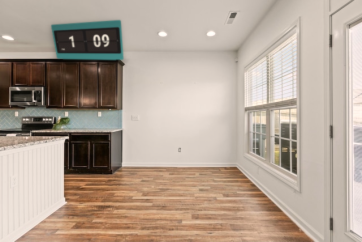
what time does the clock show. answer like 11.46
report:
1.09
